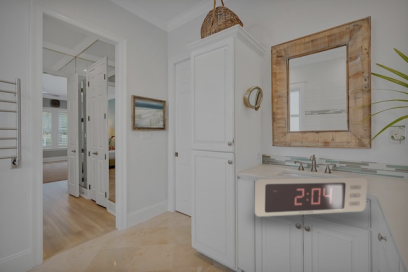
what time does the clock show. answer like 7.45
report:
2.04
